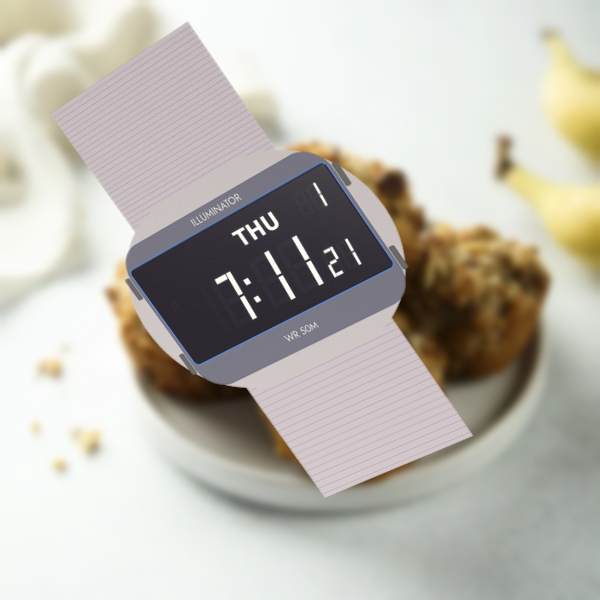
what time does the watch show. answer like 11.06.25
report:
7.11.21
